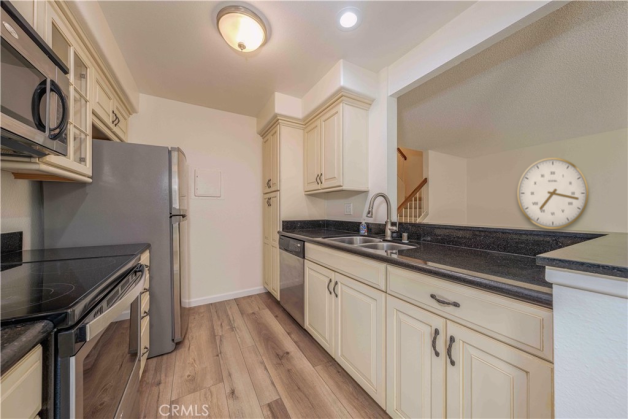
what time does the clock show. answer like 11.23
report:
7.17
